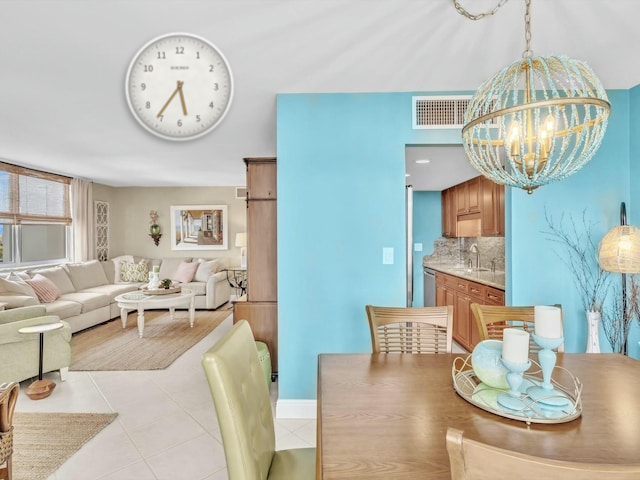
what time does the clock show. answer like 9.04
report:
5.36
